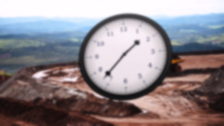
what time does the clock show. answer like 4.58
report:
1.37
